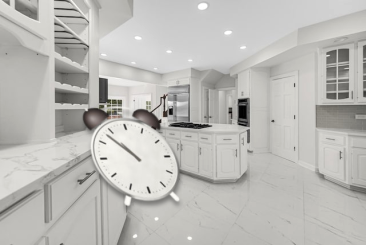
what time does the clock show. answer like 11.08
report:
10.53
